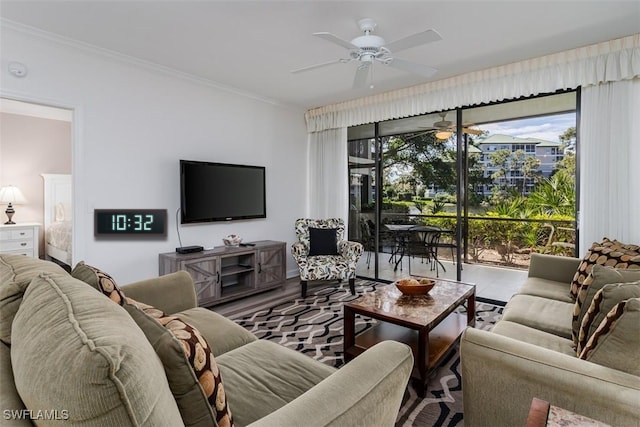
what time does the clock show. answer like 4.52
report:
10.32
